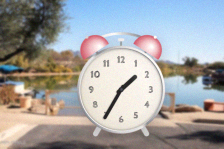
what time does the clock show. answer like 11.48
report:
1.35
